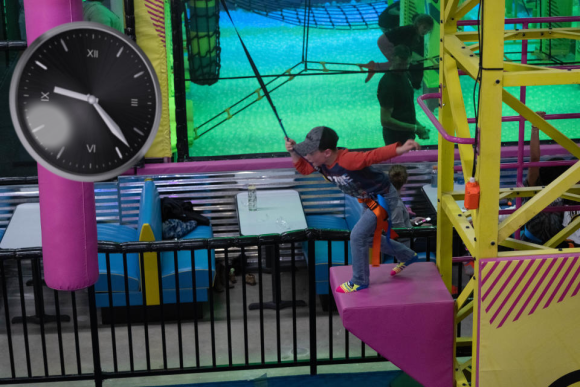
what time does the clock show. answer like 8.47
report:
9.23
